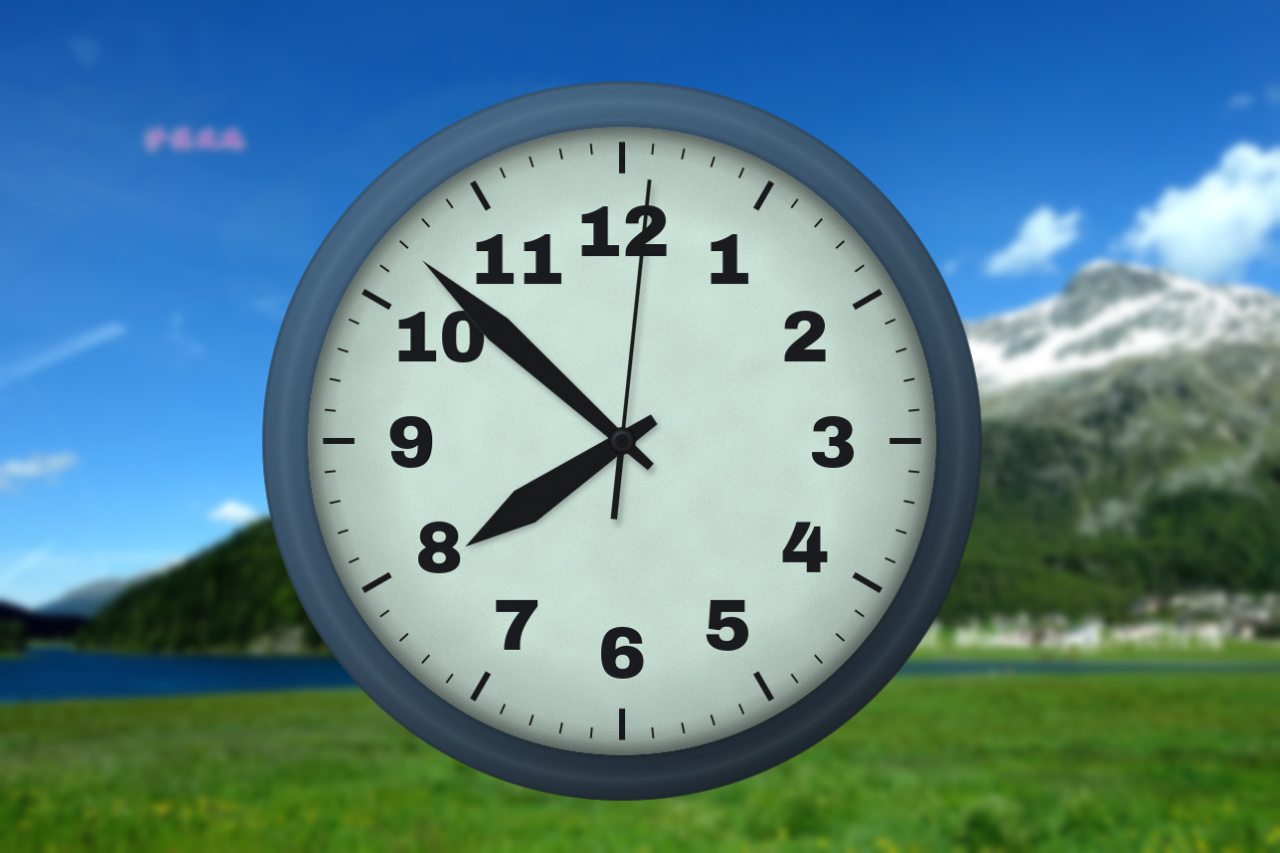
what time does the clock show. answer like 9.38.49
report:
7.52.01
